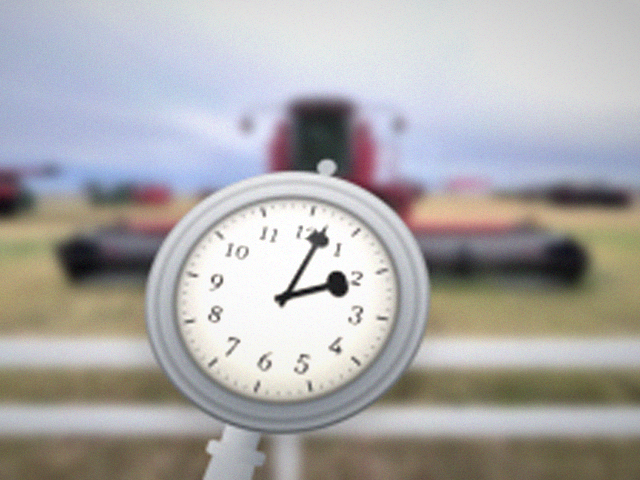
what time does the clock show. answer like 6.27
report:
2.02
